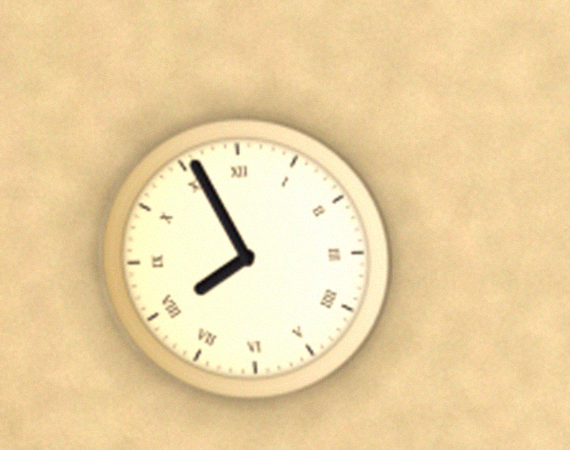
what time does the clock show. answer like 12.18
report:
7.56
